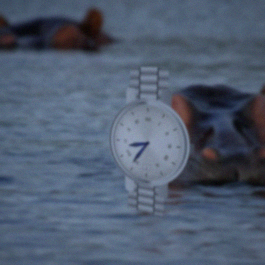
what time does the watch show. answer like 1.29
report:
8.36
